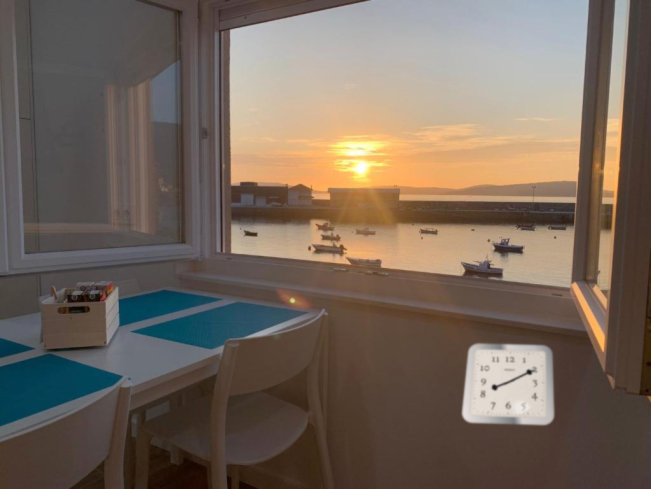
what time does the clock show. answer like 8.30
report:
8.10
